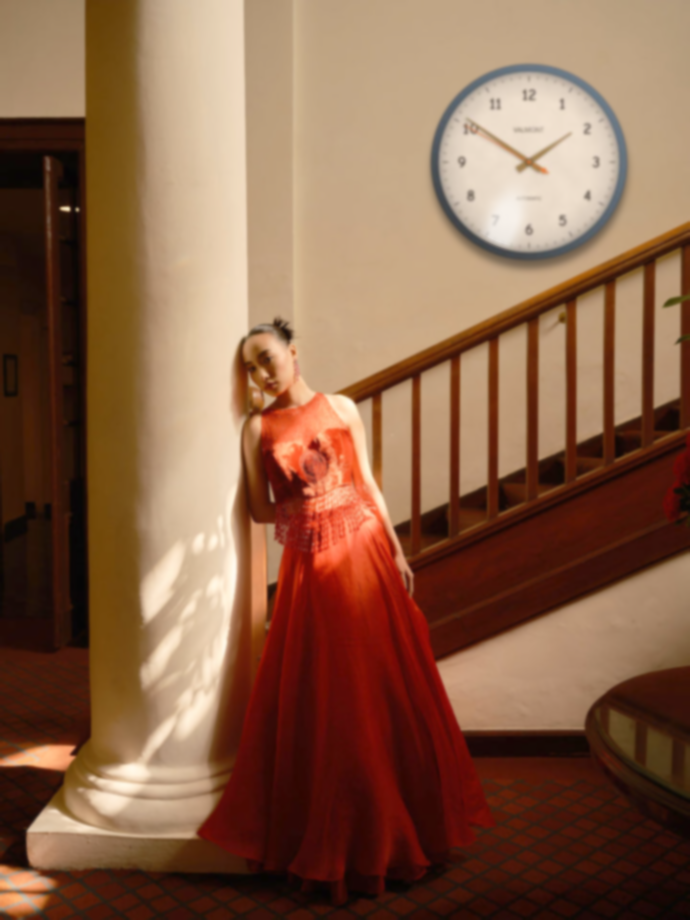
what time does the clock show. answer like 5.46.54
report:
1.50.50
